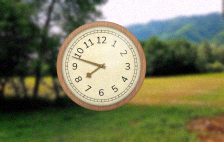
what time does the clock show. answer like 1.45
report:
7.48
